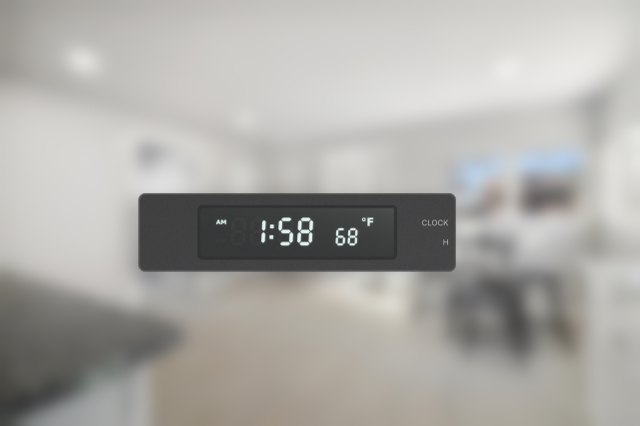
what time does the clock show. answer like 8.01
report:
1.58
